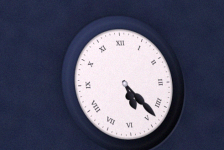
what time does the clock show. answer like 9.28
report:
5.23
